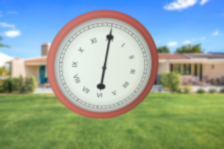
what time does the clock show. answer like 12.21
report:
6.00
